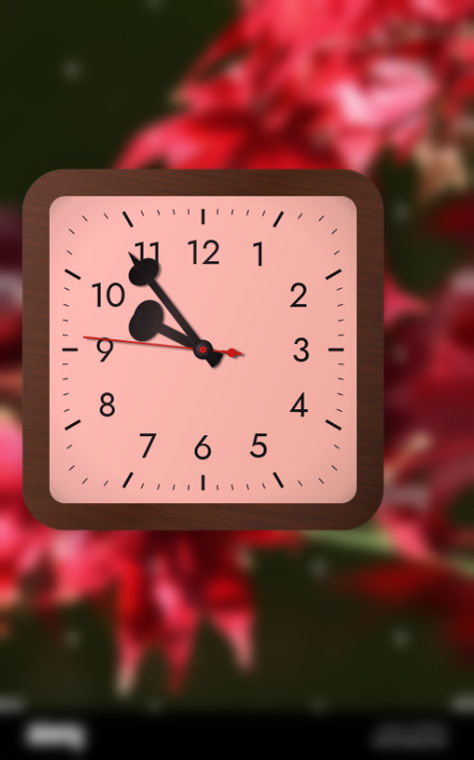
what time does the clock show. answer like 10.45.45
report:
9.53.46
